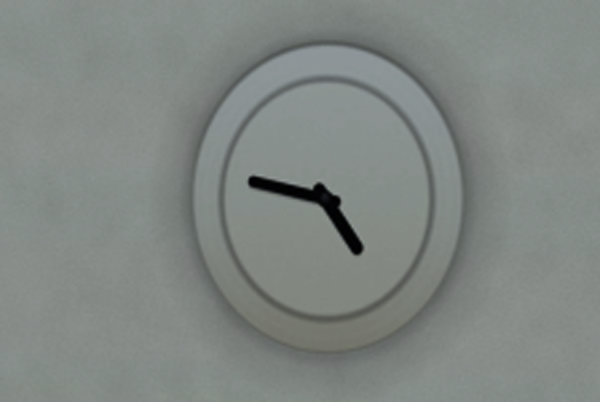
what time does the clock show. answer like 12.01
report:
4.47
